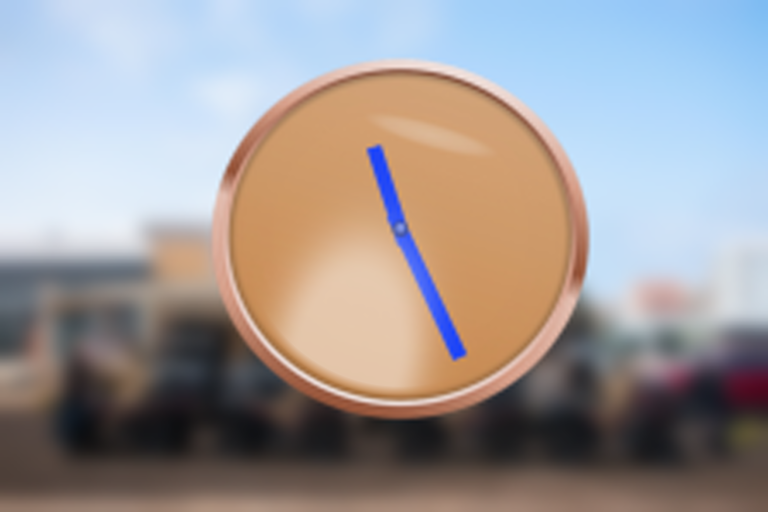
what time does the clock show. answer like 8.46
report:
11.26
